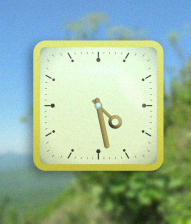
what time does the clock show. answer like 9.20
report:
4.28
